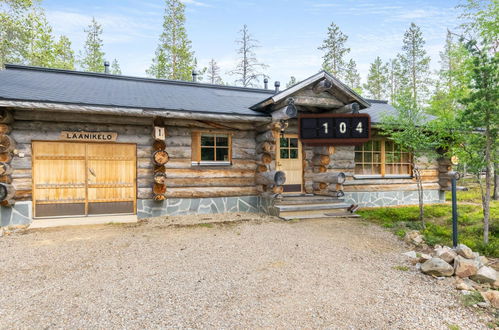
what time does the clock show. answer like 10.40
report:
1.04
